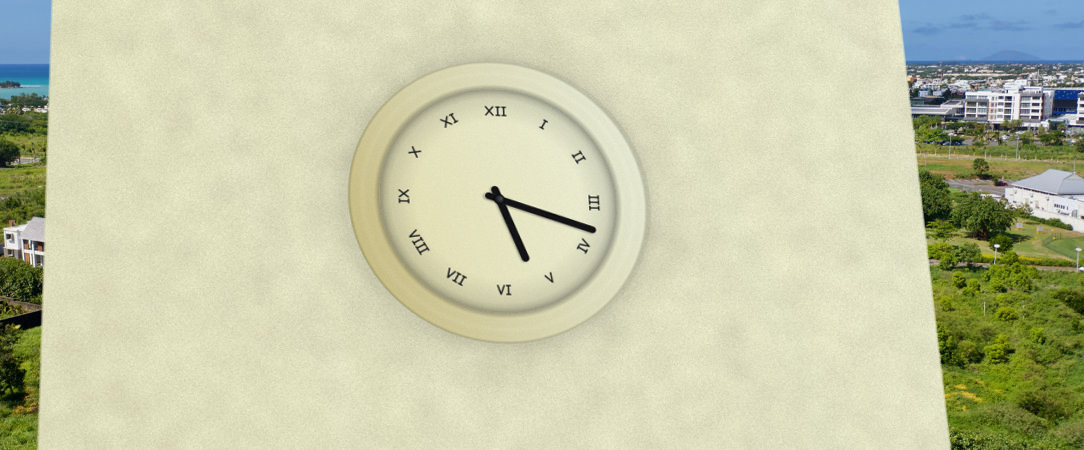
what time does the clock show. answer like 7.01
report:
5.18
